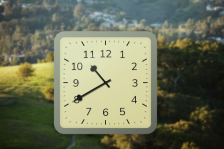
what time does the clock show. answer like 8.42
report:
10.40
